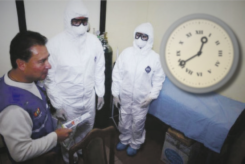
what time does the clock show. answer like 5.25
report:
12.40
